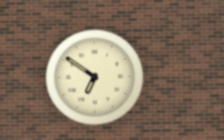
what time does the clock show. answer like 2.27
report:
6.51
